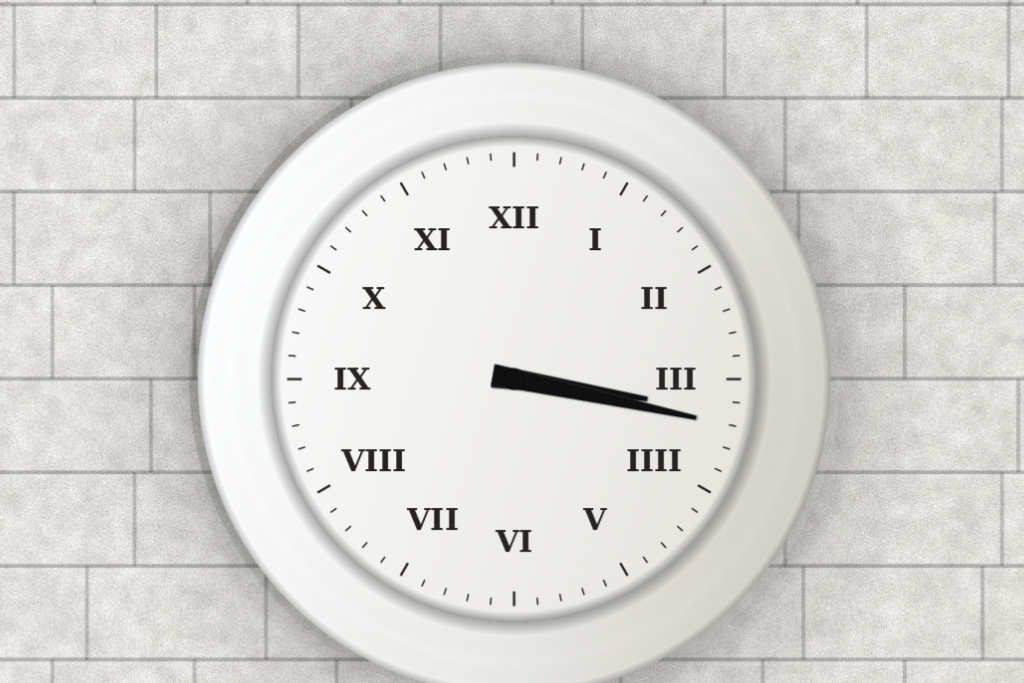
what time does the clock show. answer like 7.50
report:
3.17
